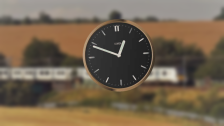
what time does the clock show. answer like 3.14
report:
12.49
